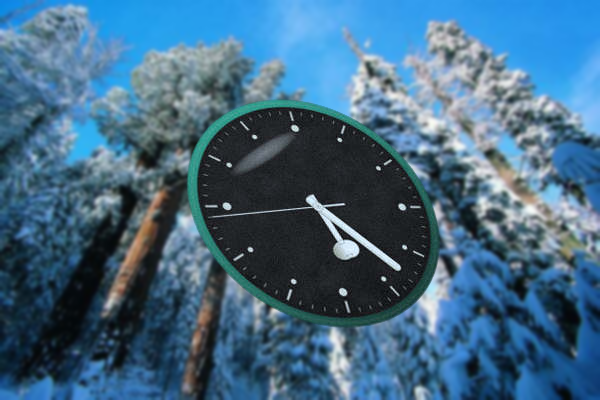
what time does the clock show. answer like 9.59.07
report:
5.22.44
